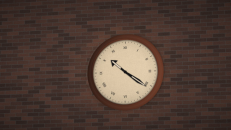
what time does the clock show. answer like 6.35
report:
10.21
